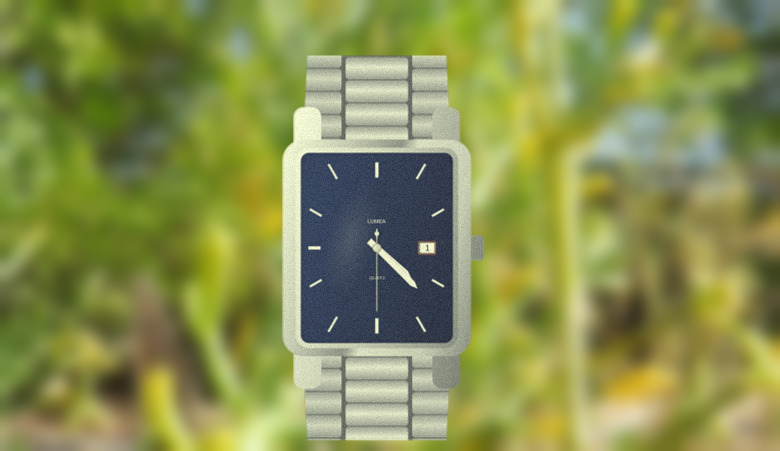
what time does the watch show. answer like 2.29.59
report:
4.22.30
